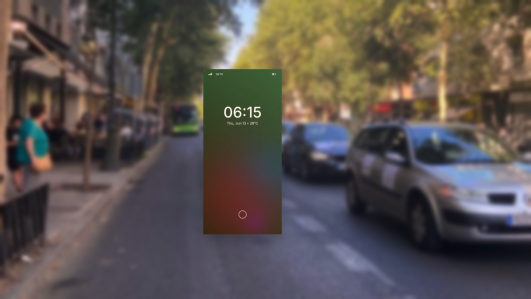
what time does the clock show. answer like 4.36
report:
6.15
